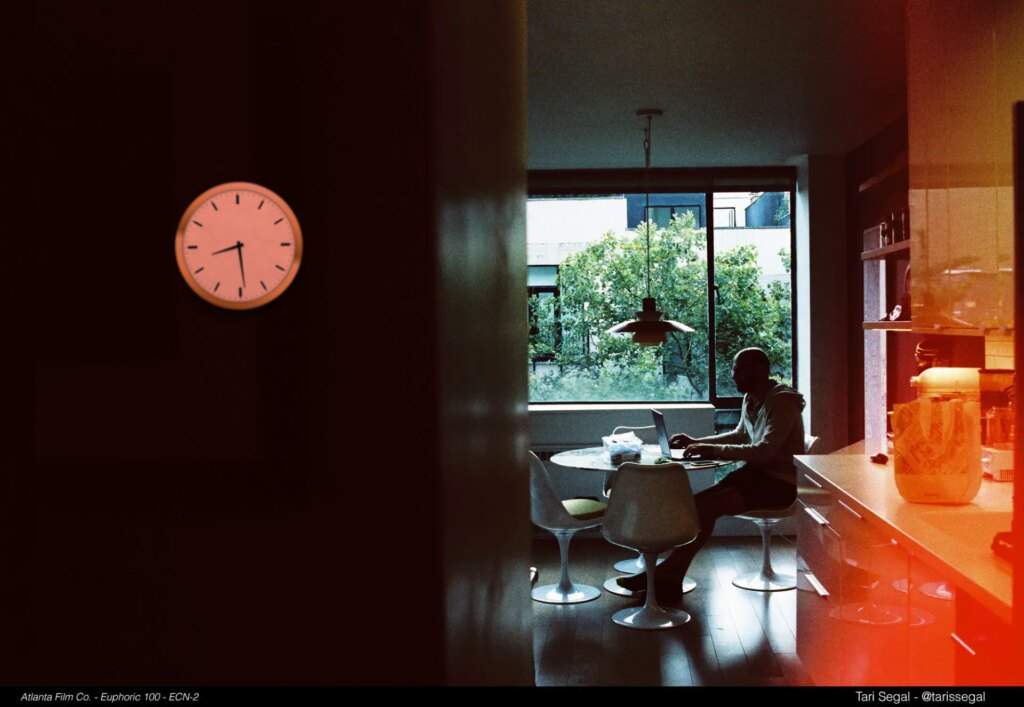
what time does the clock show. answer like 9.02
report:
8.29
